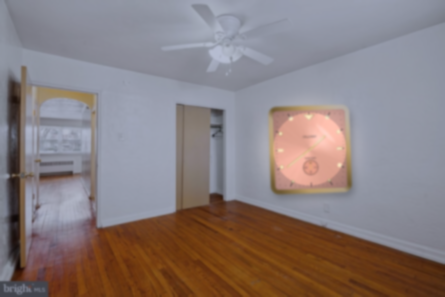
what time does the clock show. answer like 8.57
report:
1.39
